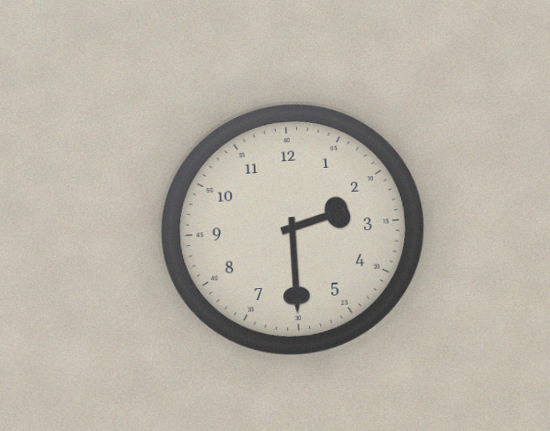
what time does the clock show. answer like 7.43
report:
2.30
